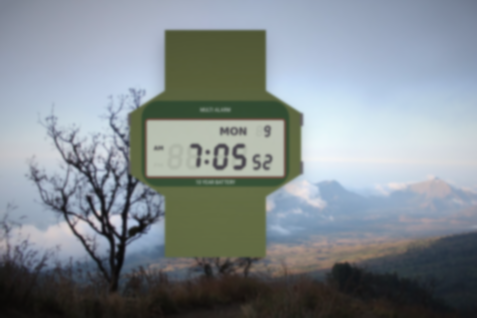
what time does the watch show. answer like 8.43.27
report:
7.05.52
